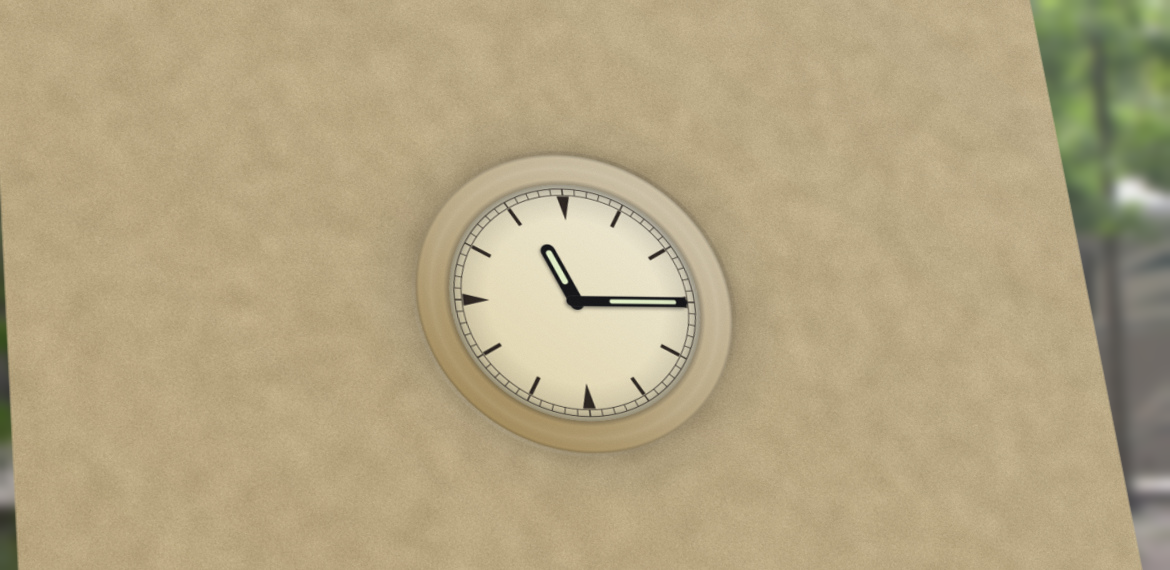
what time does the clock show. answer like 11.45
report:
11.15
